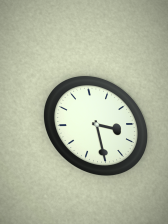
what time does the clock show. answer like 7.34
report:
3.30
